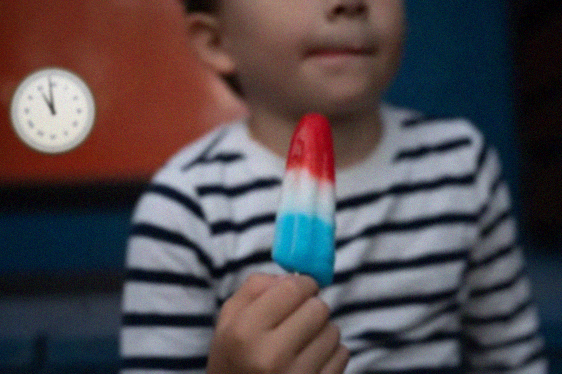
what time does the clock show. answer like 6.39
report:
10.59
